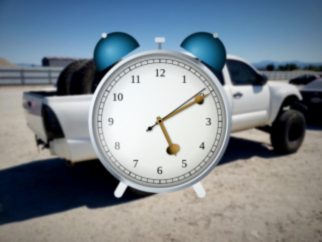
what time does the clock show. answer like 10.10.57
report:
5.10.09
